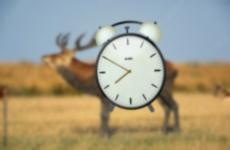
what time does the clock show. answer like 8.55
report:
7.50
